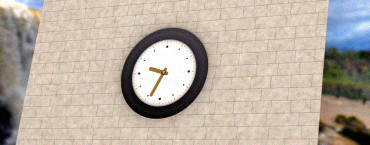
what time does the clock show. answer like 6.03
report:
9.34
